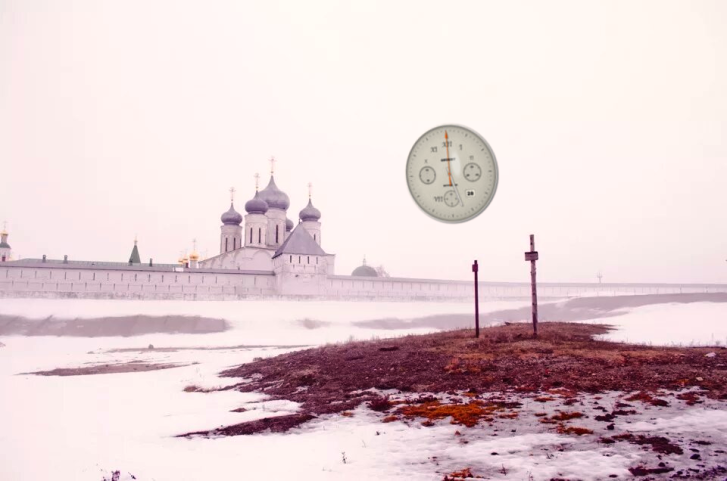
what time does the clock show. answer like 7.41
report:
5.27
